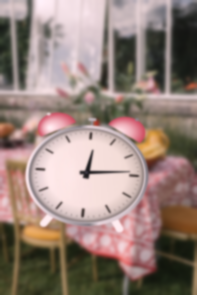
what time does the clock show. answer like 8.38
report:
12.14
